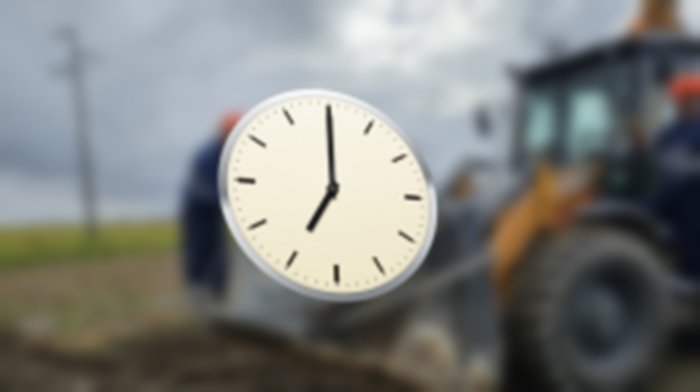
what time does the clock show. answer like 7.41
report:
7.00
